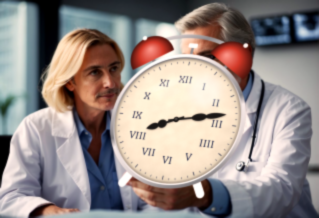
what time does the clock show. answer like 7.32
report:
8.13
